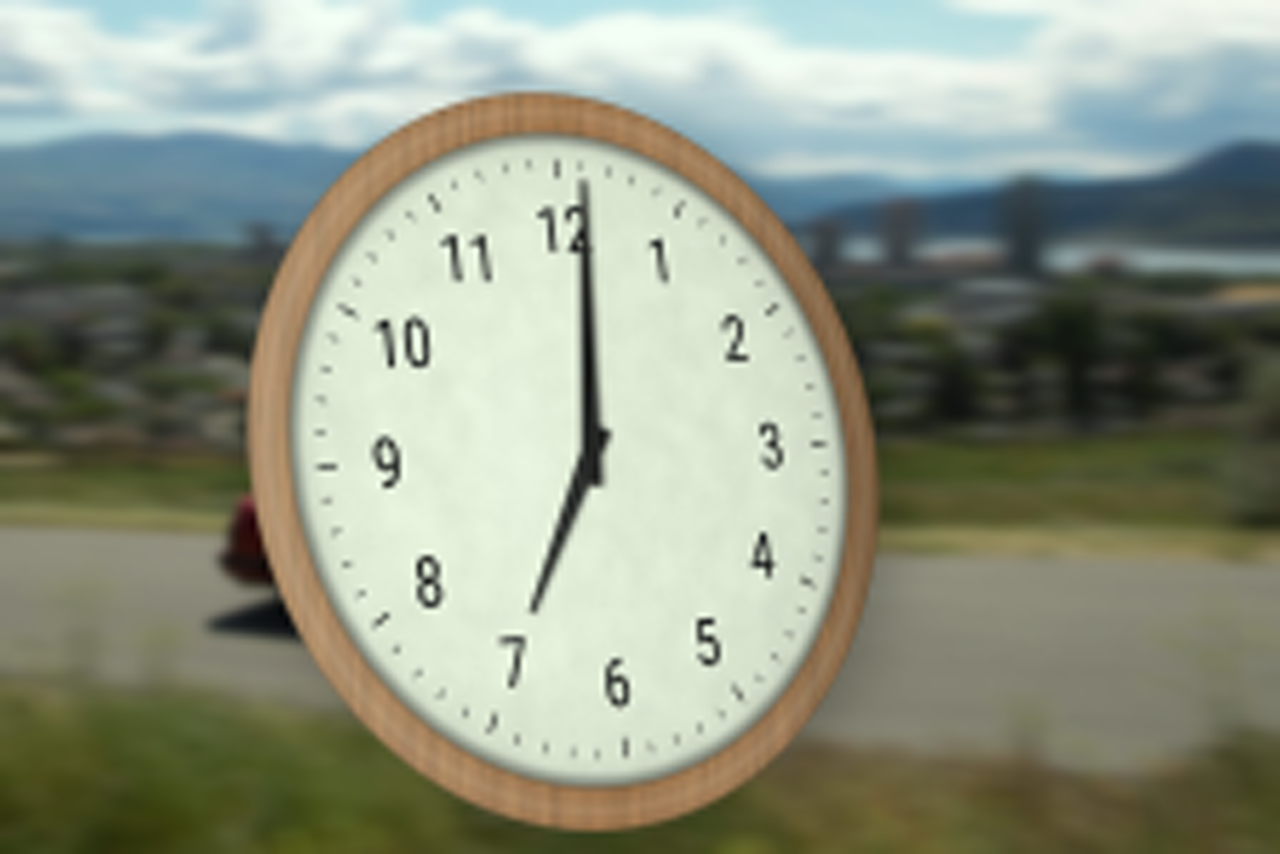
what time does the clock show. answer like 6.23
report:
7.01
